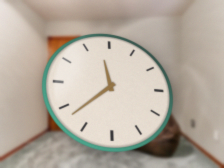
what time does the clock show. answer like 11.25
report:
11.38
